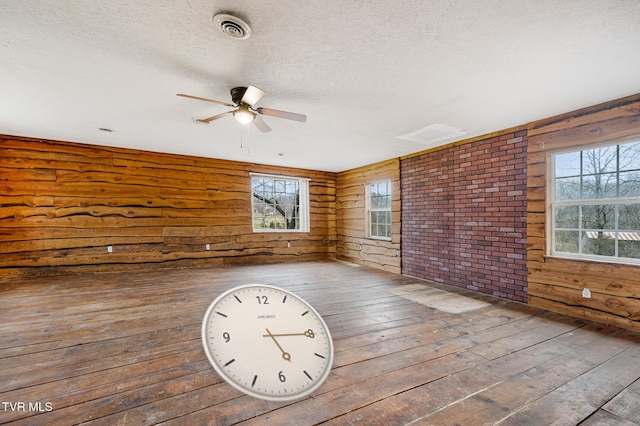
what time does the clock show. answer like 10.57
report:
5.15
